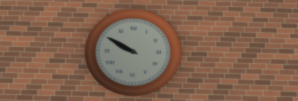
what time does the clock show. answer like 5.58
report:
9.50
